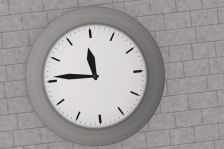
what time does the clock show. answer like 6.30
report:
11.46
